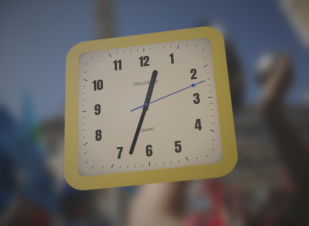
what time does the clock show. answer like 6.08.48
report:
12.33.12
